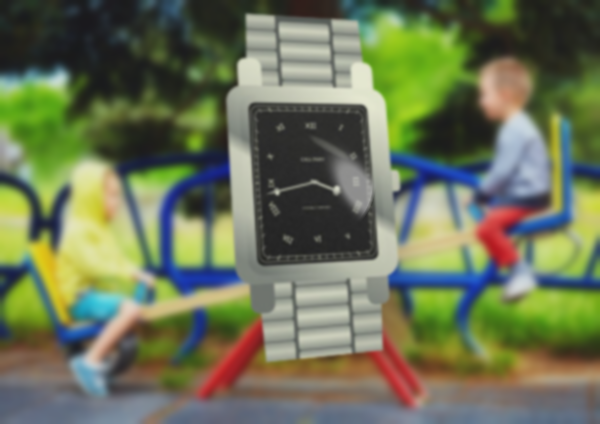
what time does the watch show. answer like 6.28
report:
3.43
